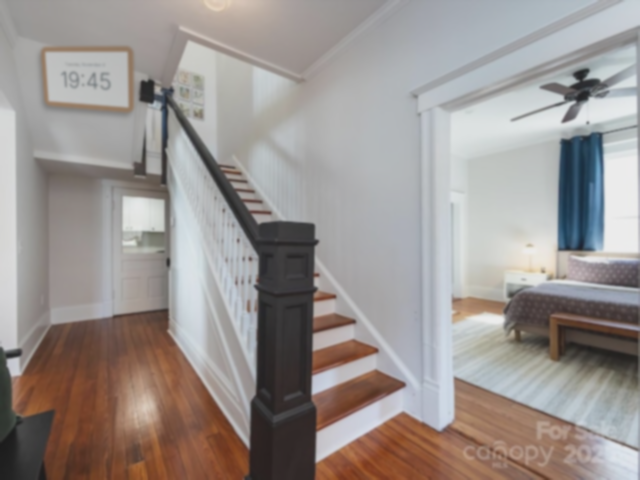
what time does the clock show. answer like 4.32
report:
19.45
